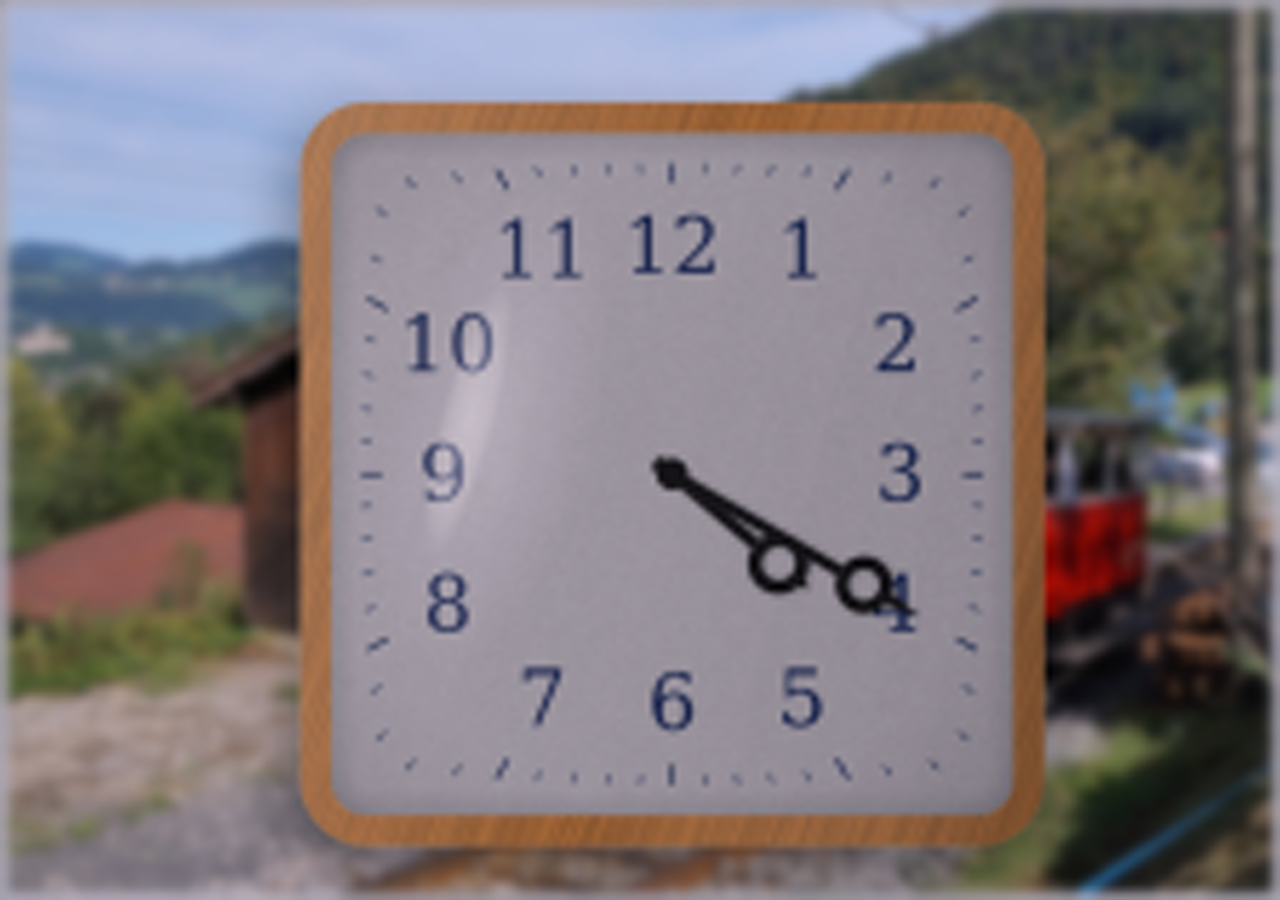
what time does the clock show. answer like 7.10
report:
4.20
